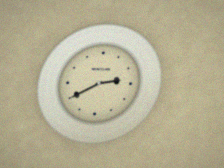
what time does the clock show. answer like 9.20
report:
2.40
